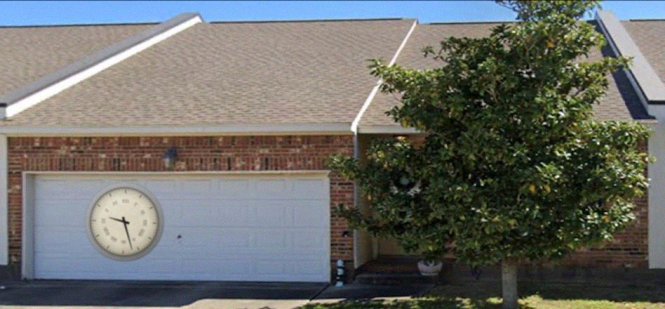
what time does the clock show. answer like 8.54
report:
9.27
